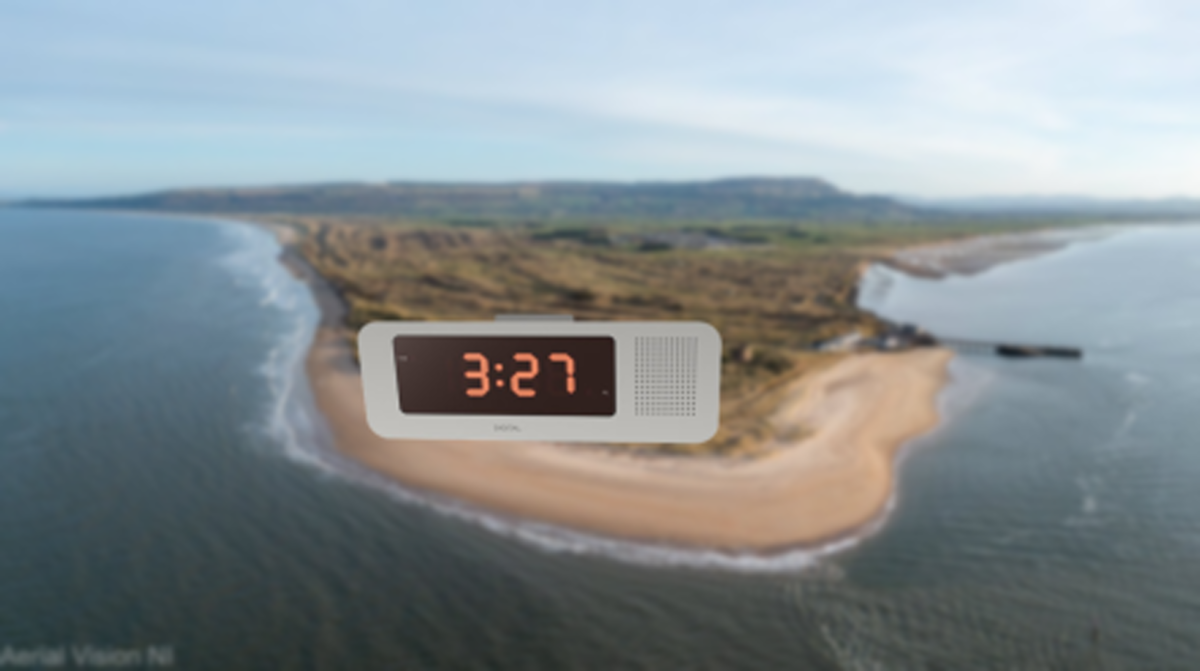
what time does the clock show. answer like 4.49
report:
3.27
